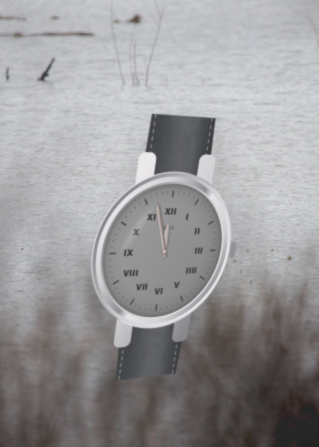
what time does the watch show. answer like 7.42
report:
11.57
